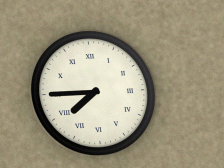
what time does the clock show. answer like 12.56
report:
7.45
